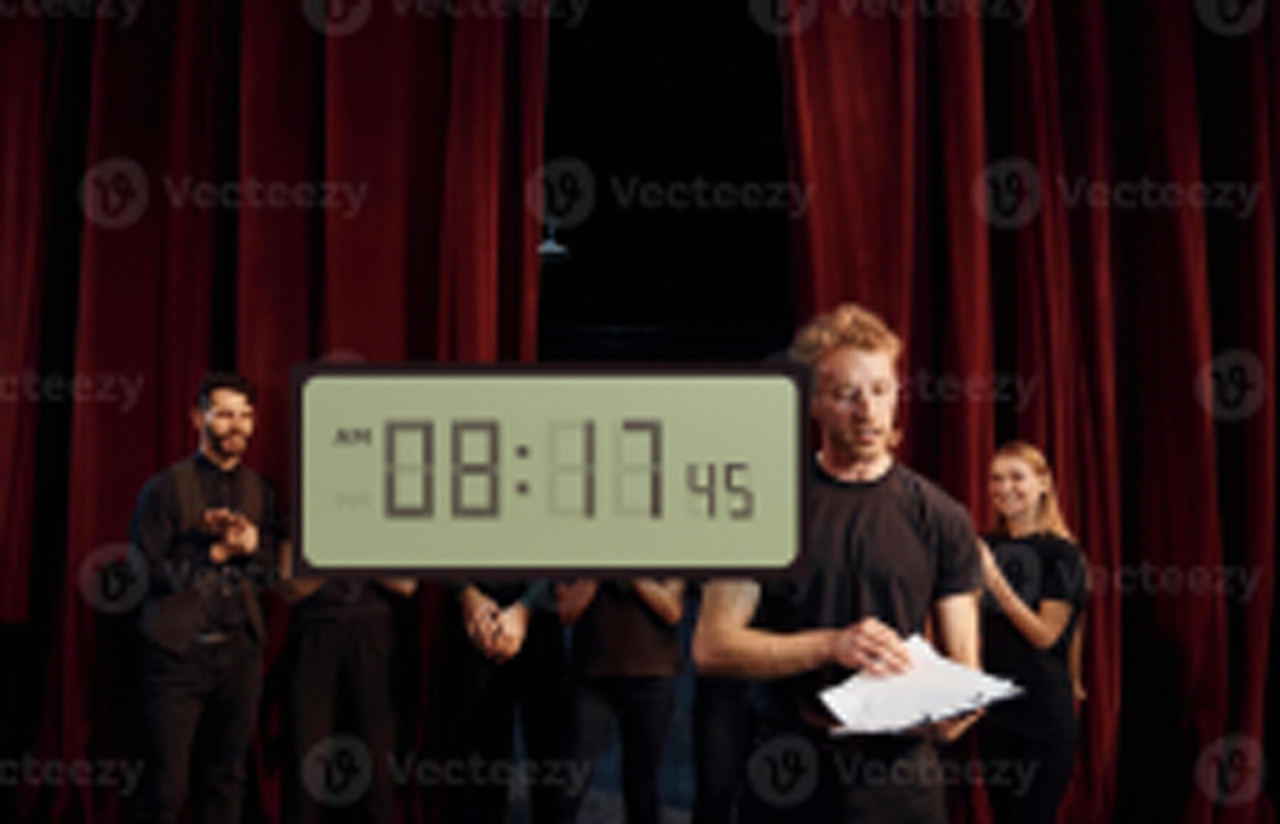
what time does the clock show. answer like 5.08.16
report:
8.17.45
